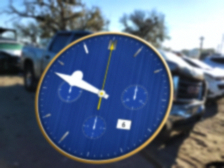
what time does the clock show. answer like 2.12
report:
9.48
